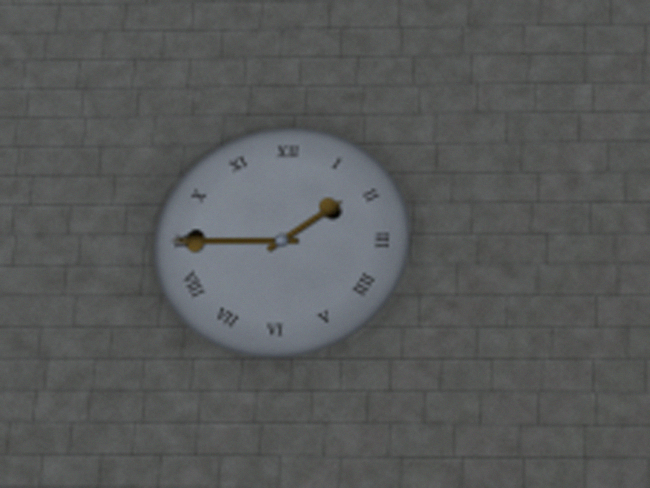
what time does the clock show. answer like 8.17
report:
1.45
